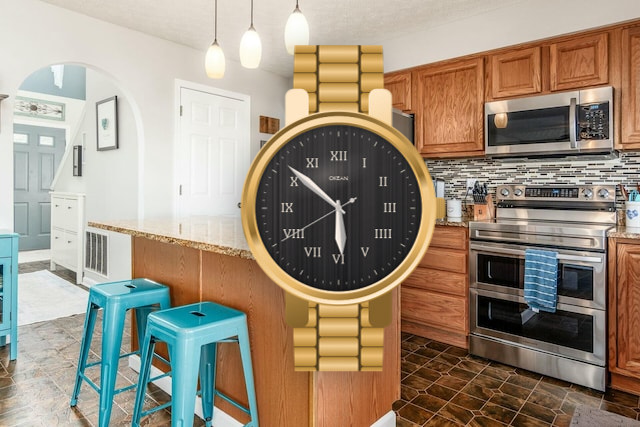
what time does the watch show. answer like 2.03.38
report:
5.51.40
